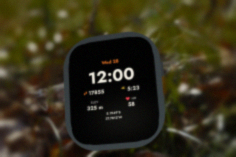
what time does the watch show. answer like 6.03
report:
12.00
